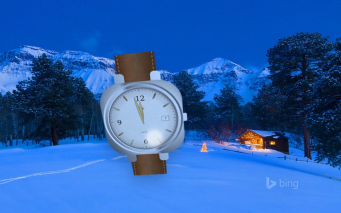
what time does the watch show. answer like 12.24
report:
11.58
